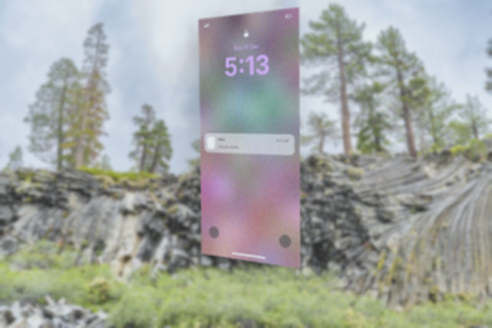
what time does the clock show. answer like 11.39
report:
5.13
